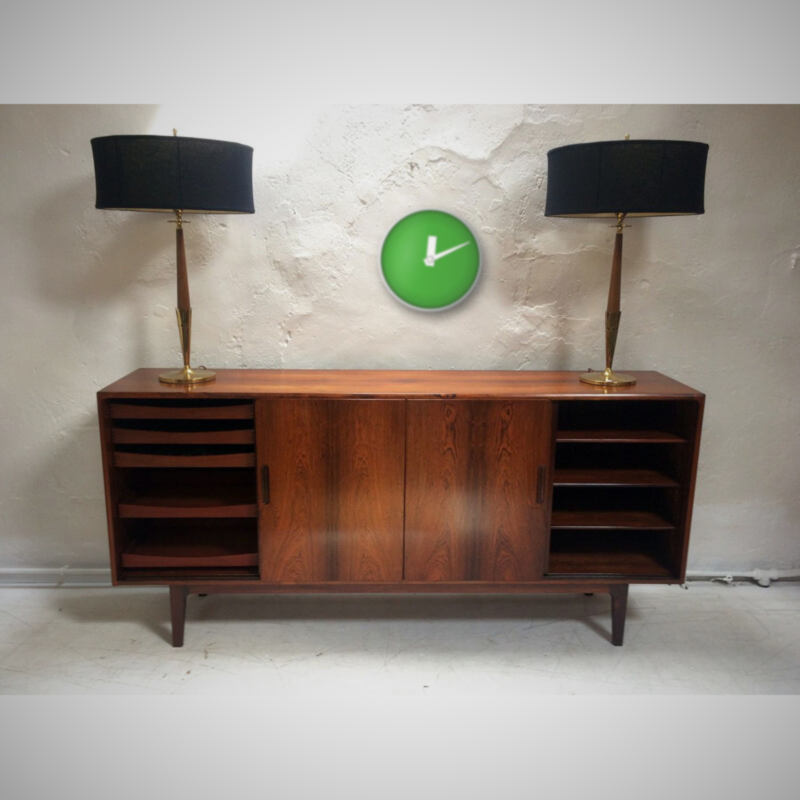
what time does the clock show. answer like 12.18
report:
12.11
